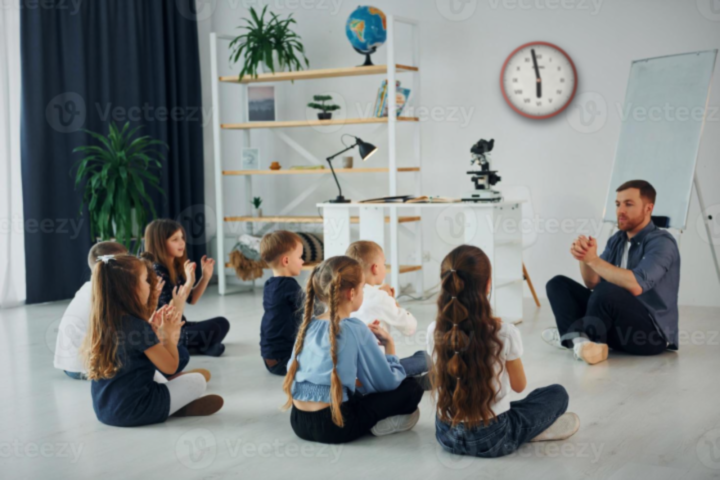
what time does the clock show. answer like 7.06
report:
5.58
